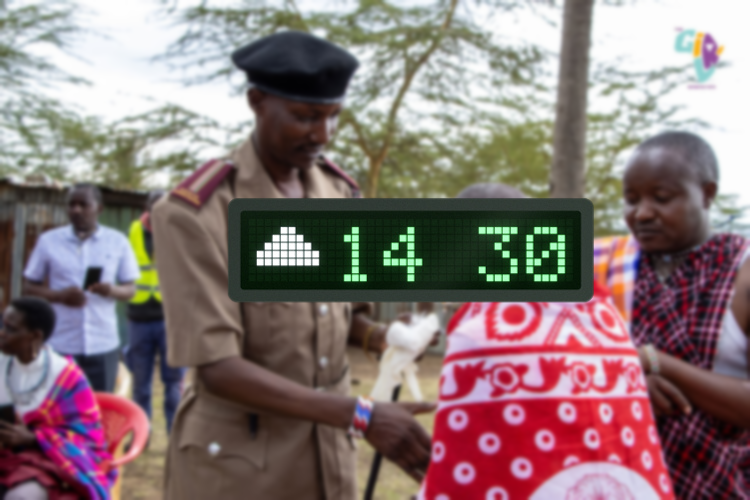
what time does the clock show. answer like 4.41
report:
14.30
